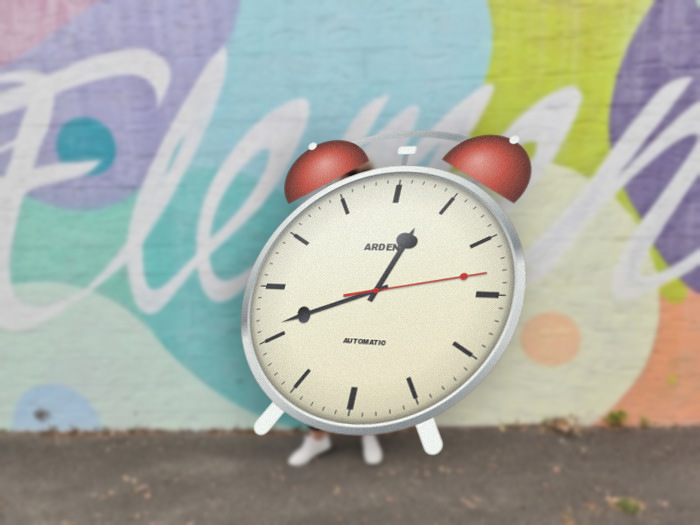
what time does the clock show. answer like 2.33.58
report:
12.41.13
